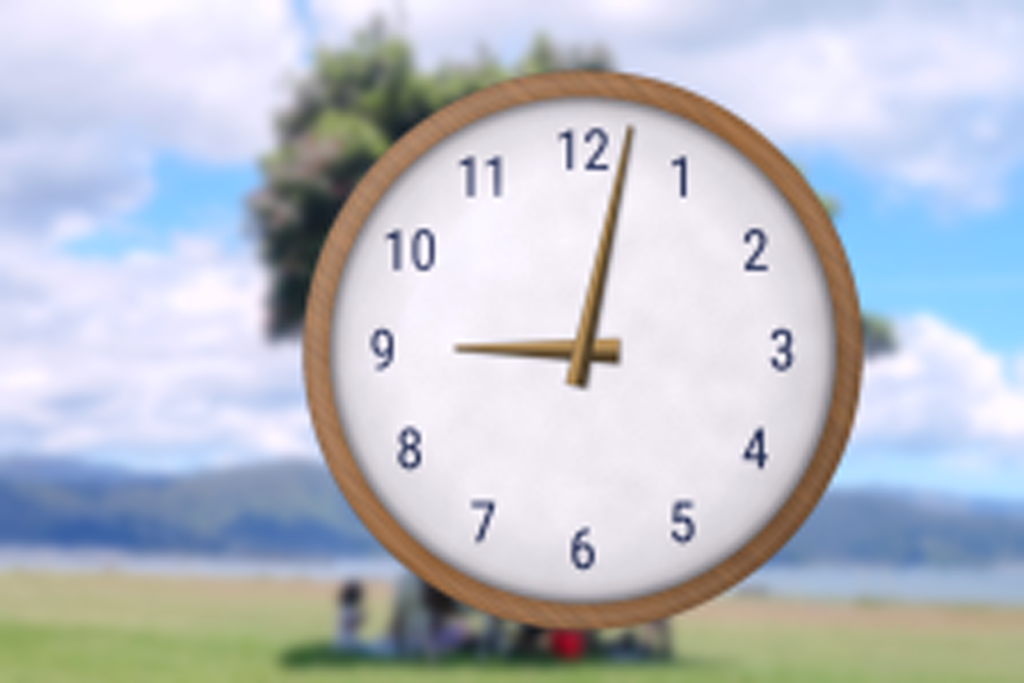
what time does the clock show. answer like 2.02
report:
9.02
